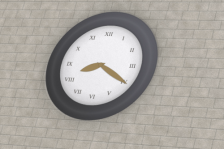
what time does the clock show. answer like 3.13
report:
8.20
